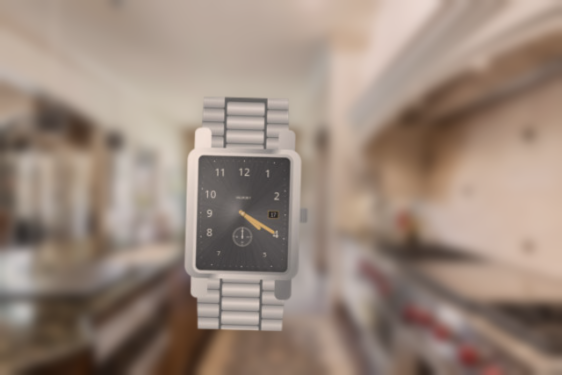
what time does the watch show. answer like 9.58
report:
4.20
